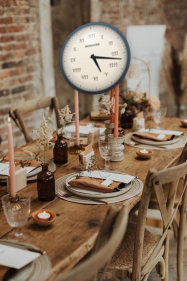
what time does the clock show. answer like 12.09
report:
5.17
